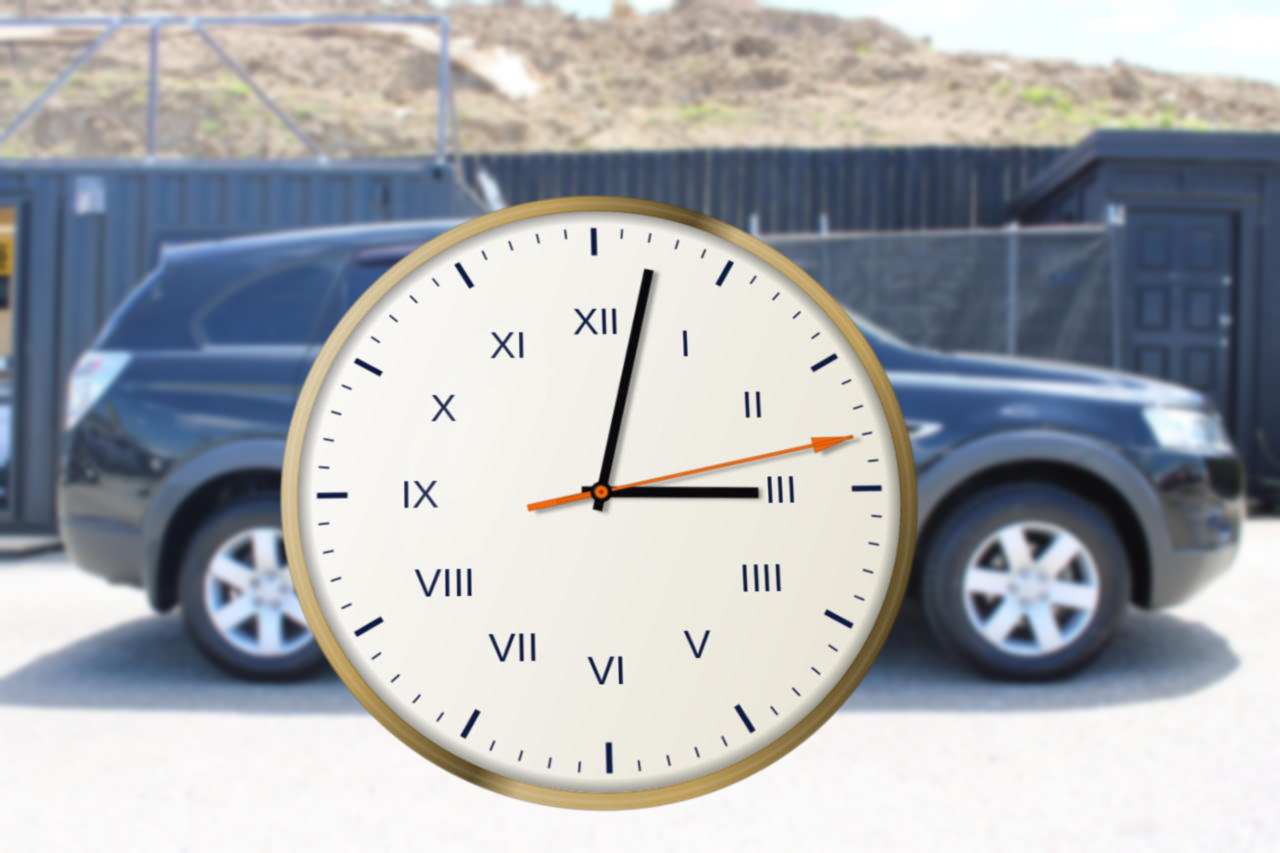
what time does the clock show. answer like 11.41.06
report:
3.02.13
